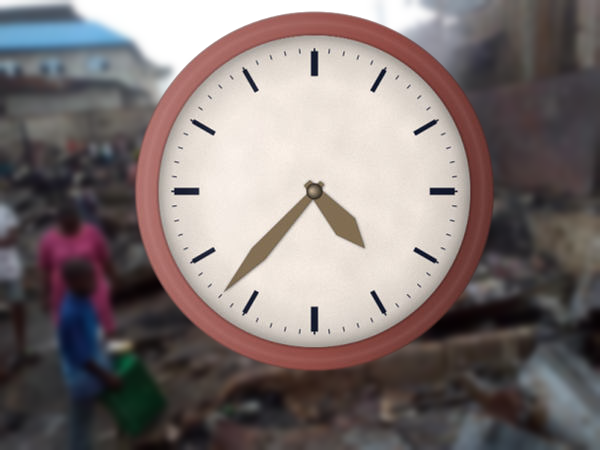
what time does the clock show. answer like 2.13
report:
4.37
